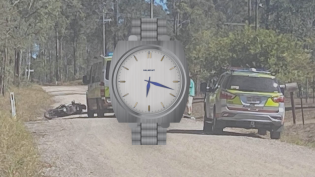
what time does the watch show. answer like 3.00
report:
6.18
